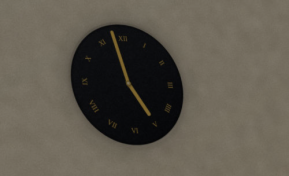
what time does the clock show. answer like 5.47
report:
4.58
